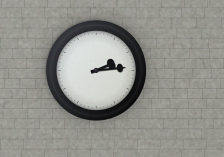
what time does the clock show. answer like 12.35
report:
2.14
